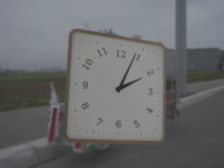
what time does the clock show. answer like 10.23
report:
2.04
